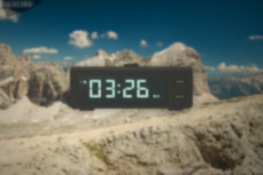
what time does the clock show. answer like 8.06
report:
3.26
